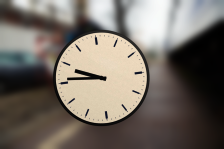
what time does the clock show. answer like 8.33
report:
9.46
